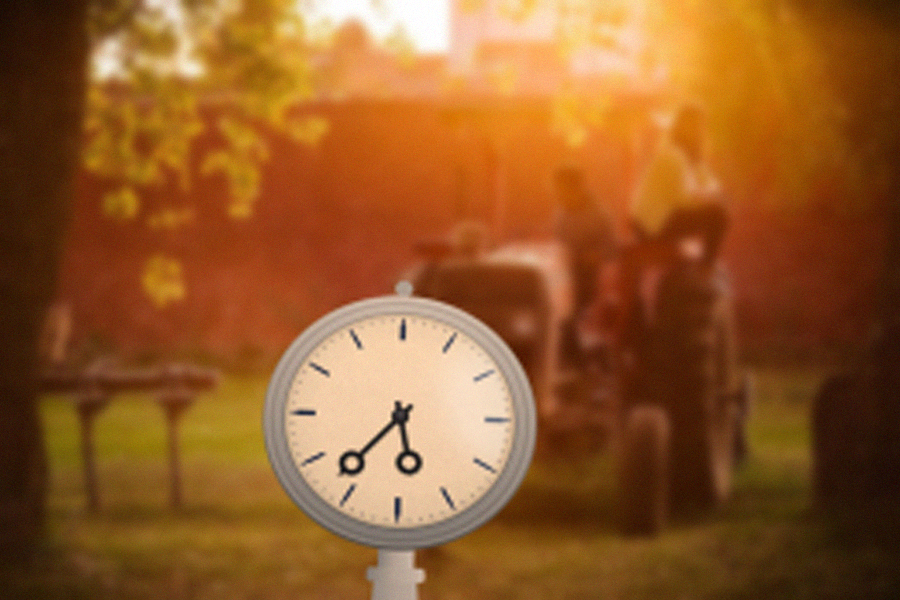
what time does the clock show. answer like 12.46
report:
5.37
